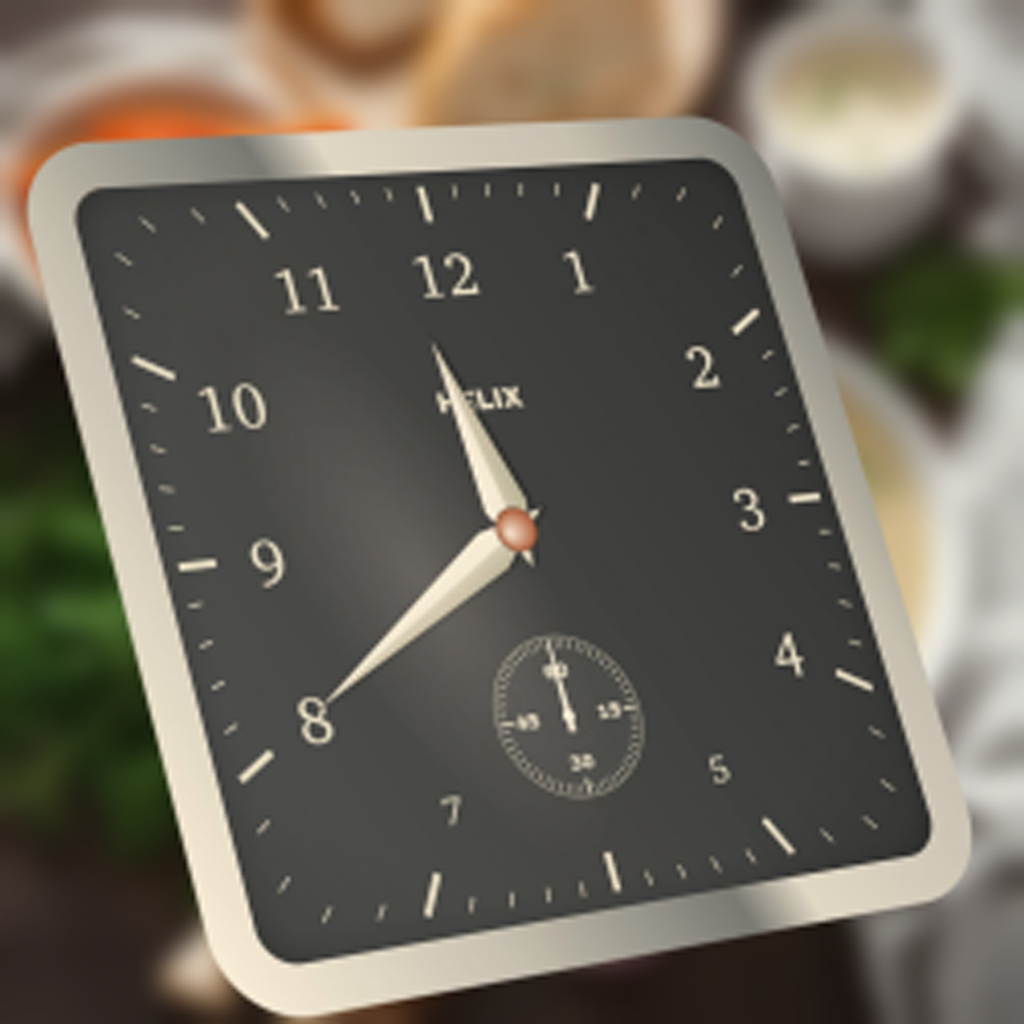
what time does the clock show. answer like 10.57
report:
11.40
